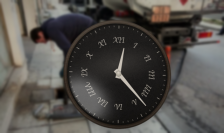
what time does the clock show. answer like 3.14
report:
12.23
